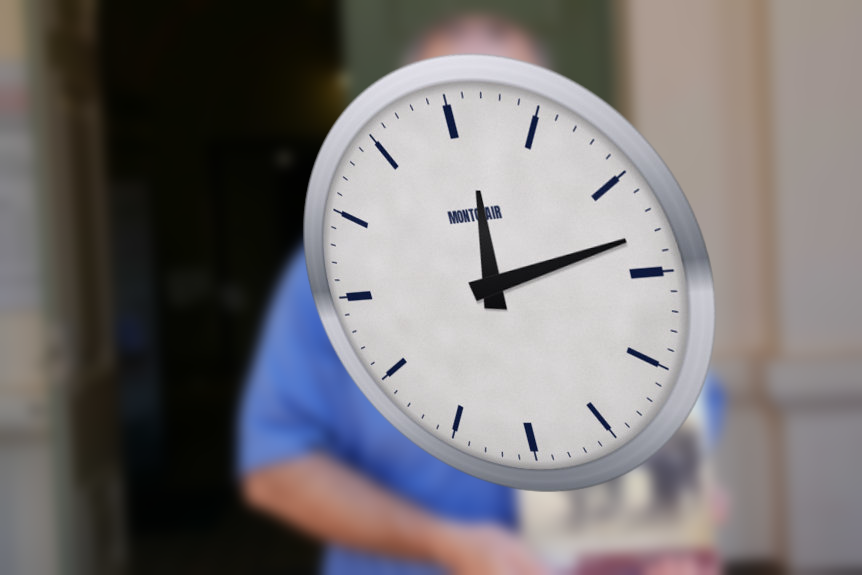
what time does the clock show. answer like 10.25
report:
12.13
